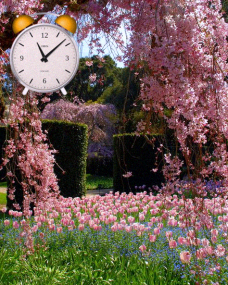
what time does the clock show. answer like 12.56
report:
11.08
